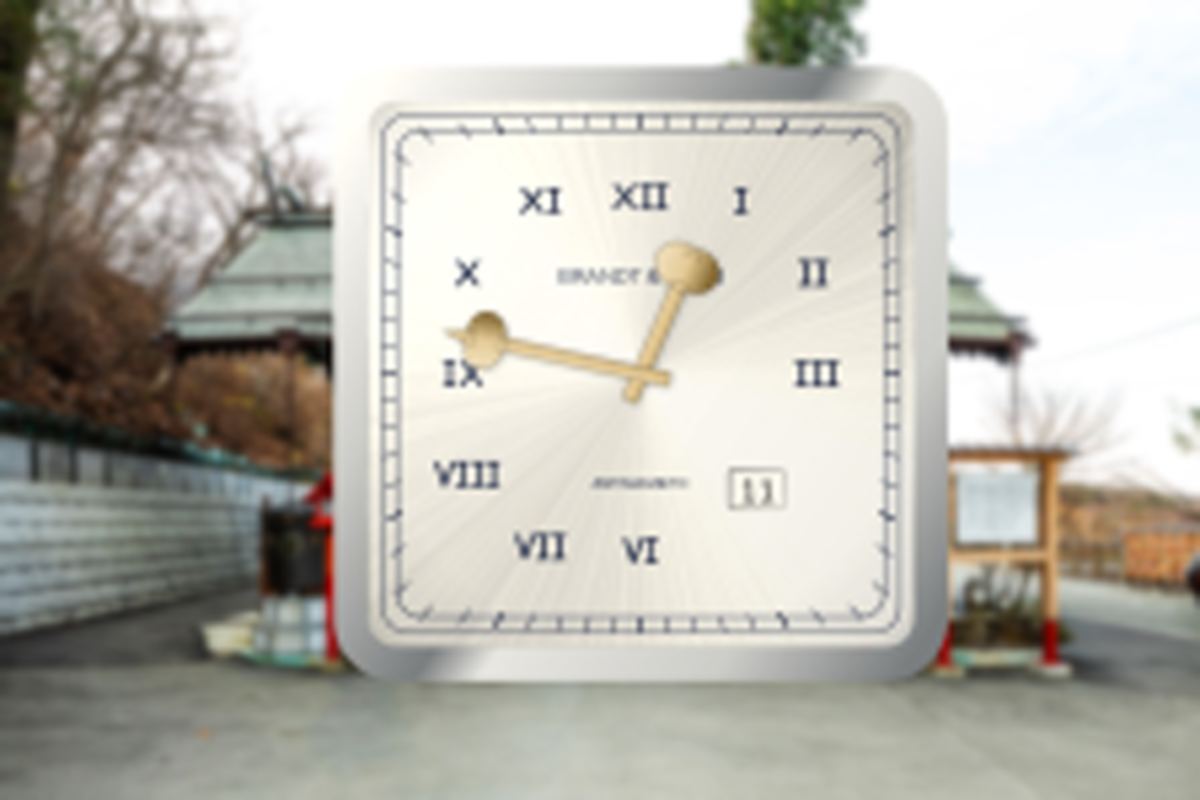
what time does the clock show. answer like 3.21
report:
12.47
